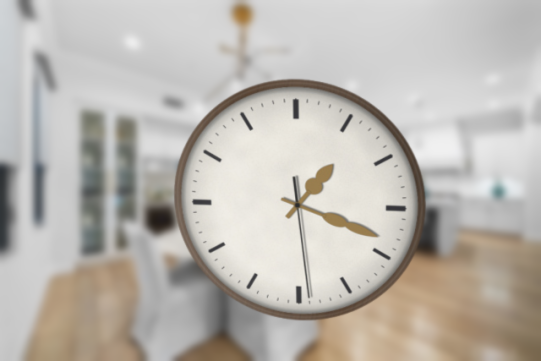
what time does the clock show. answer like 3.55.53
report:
1.18.29
